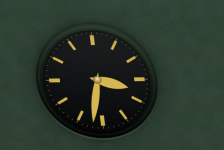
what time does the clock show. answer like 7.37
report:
3.32
